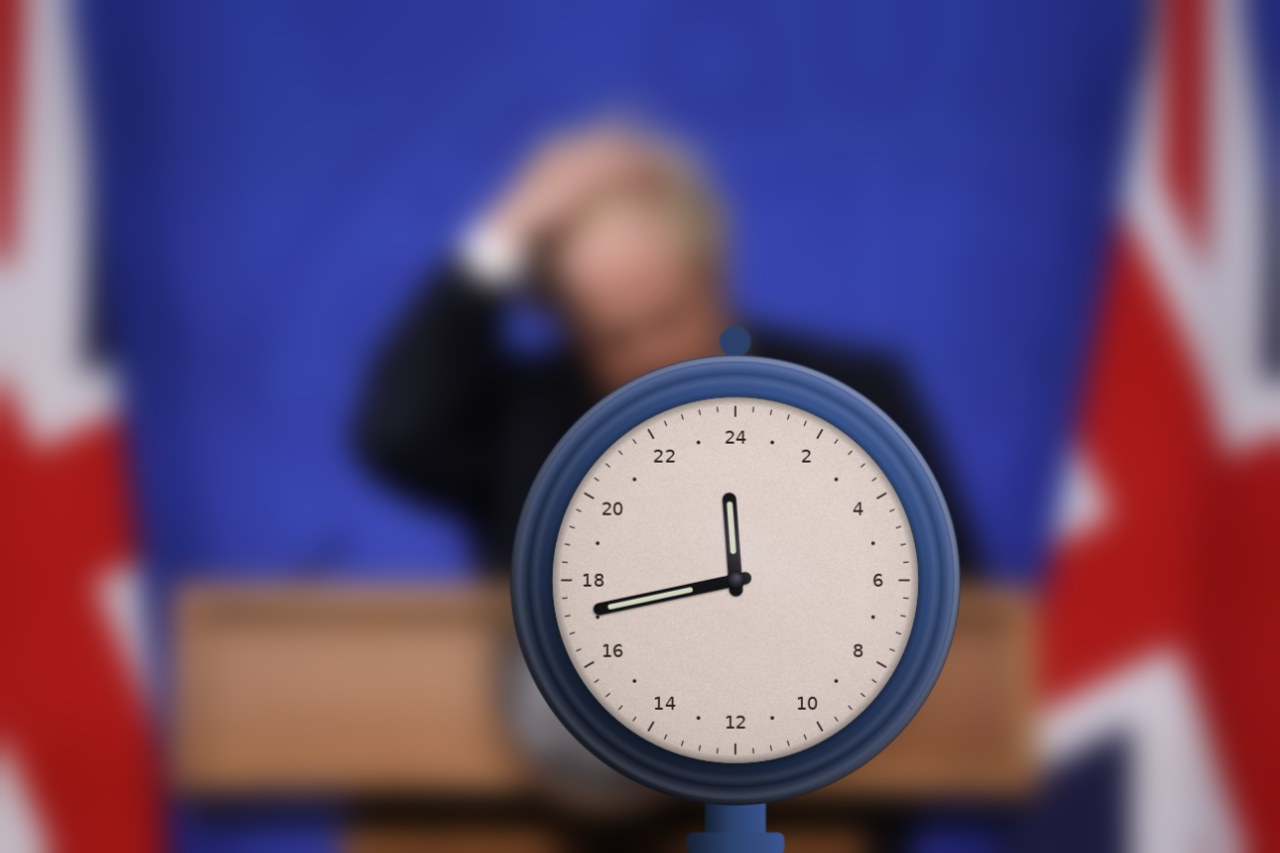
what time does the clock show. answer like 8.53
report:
23.43
